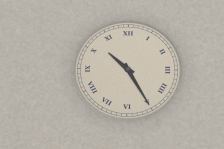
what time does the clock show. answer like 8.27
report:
10.25
